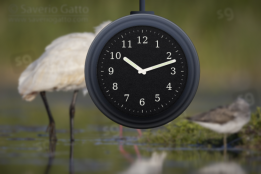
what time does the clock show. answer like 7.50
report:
10.12
